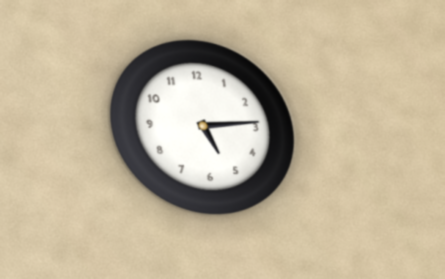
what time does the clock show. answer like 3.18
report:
5.14
